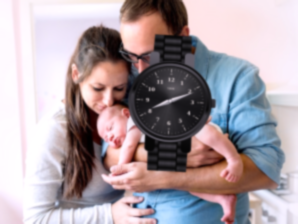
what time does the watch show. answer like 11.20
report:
8.11
